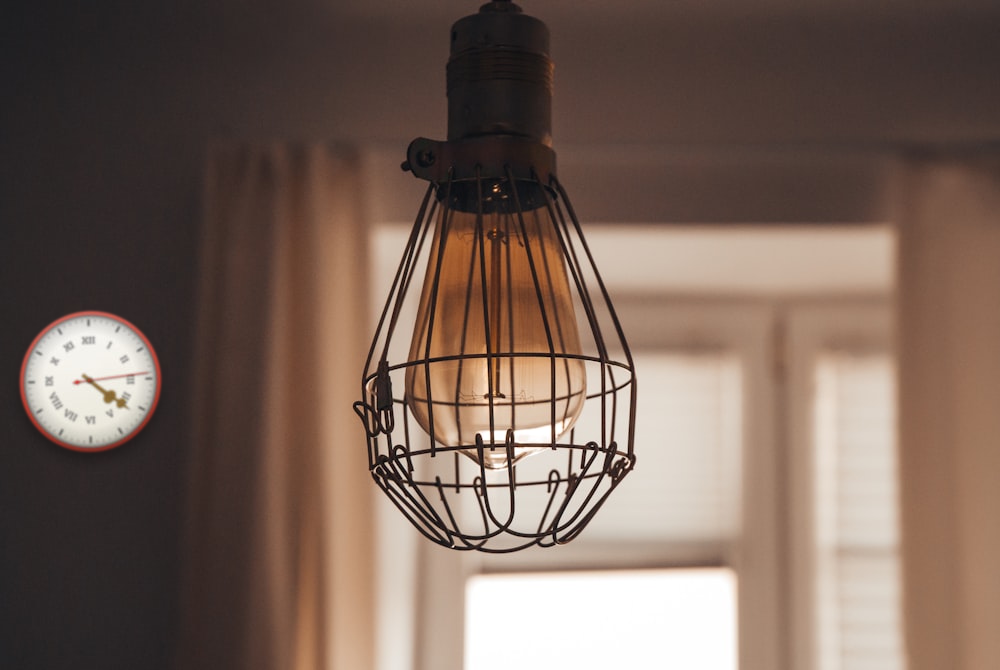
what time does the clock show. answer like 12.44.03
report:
4.21.14
